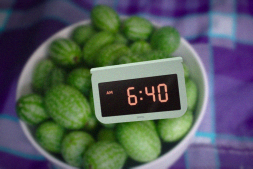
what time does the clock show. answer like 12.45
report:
6.40
